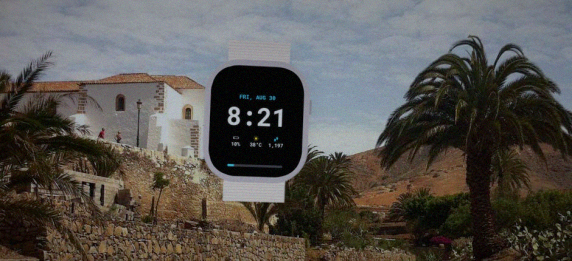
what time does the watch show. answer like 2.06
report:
8.21
